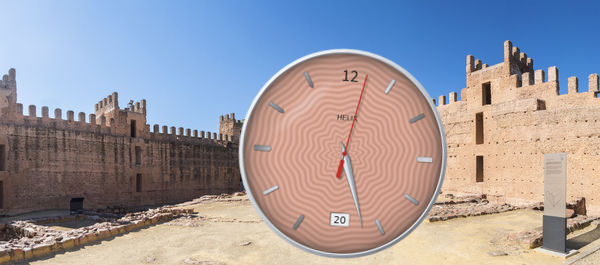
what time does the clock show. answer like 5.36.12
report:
5.27.02
